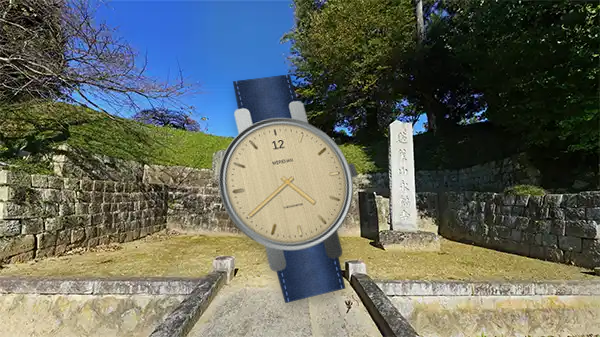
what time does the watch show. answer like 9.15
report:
4.40
